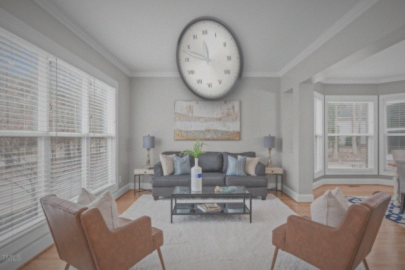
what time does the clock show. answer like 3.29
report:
11.48
